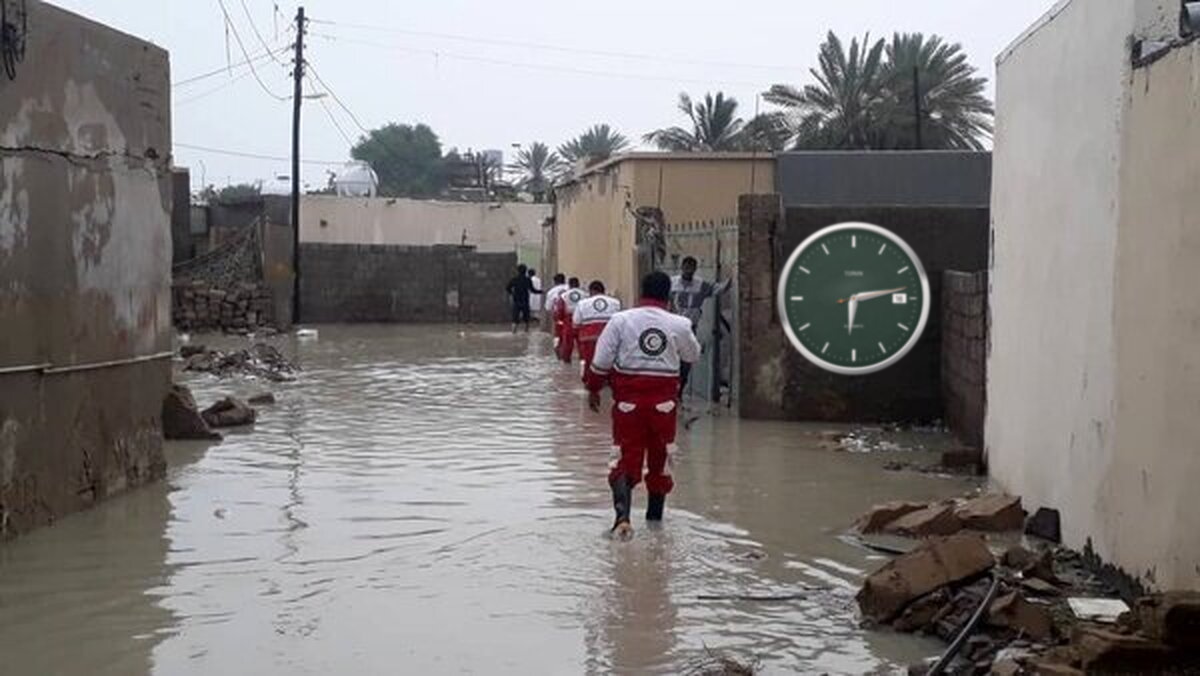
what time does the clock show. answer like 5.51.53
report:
6.13.13
